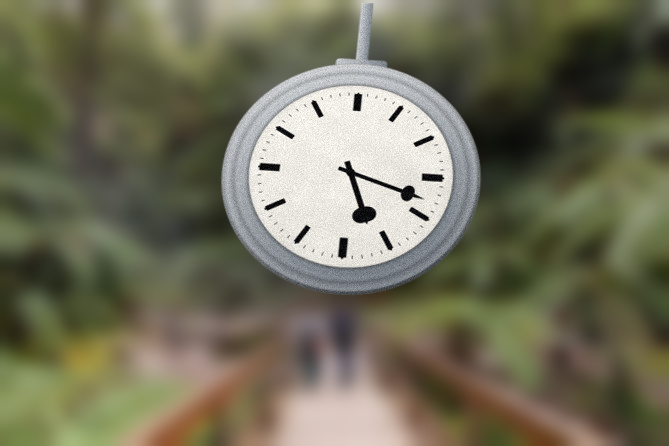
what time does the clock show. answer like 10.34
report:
5.18
